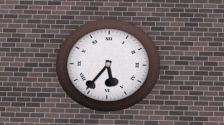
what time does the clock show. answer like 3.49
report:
5.36
